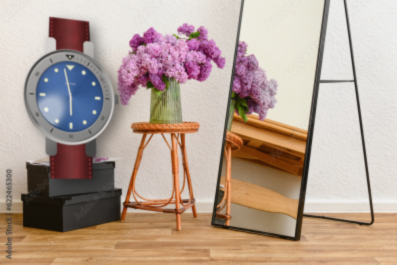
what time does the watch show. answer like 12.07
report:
5.58
